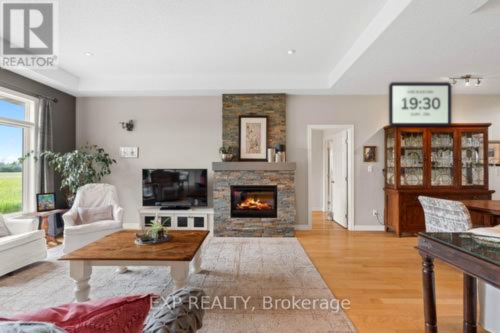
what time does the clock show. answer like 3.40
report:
19.30
